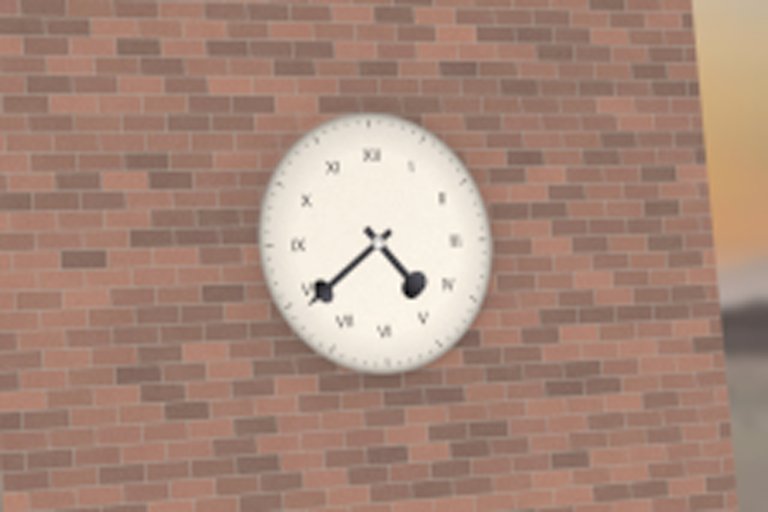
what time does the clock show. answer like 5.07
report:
4.39
